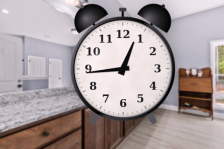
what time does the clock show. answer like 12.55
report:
12.44
